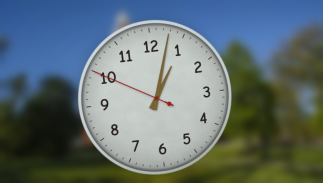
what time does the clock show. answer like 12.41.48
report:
1.02.50
